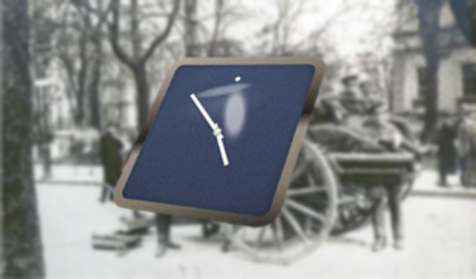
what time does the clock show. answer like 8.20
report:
4.52
